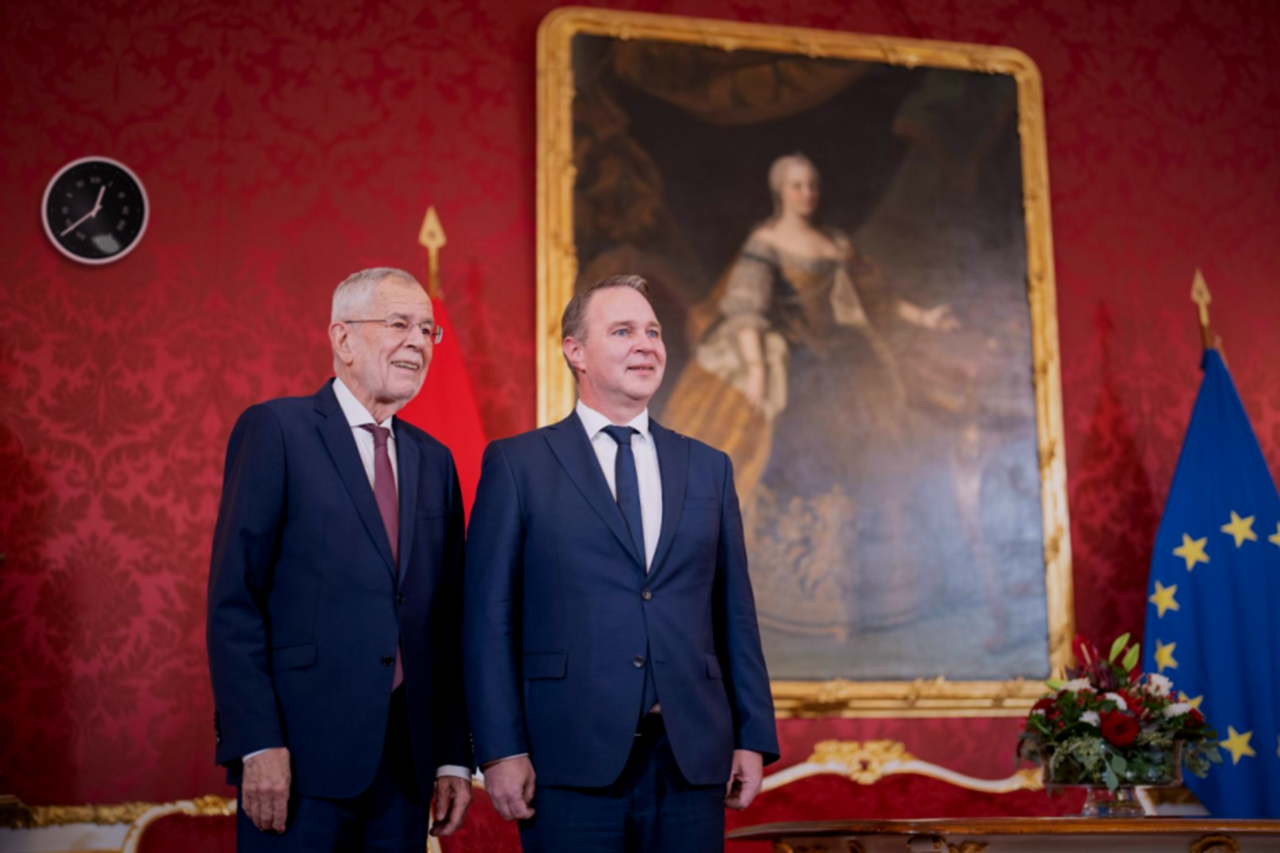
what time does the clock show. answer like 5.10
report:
12.39
